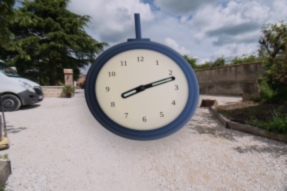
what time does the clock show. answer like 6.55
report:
8.12
